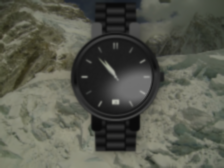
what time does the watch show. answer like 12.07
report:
10.53
